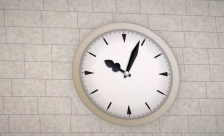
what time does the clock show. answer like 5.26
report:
10.04
